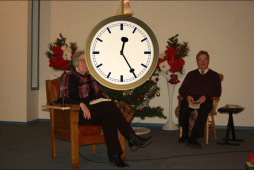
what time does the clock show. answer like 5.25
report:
12.25
